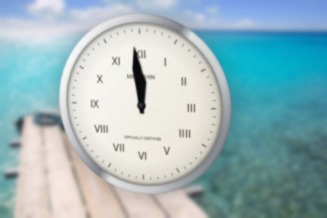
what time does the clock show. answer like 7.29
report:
11.59
